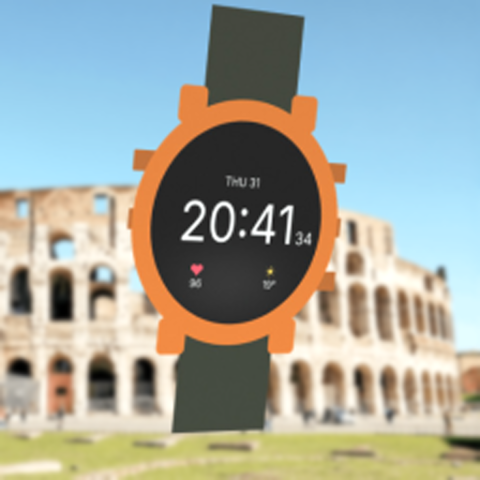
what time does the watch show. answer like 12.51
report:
20.41
